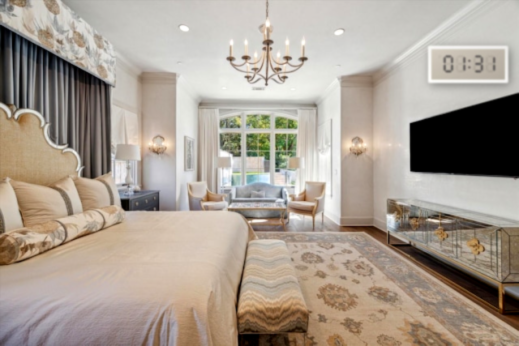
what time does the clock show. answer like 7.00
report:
1.31
